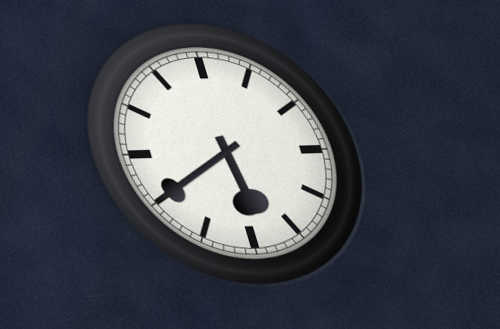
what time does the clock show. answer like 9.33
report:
5.40
